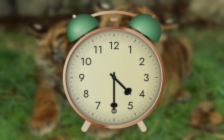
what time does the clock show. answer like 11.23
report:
4.30
